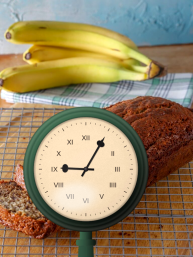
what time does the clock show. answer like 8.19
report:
9.05
